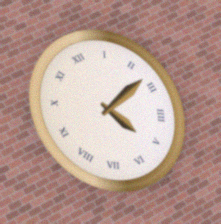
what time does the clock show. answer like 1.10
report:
5.13
